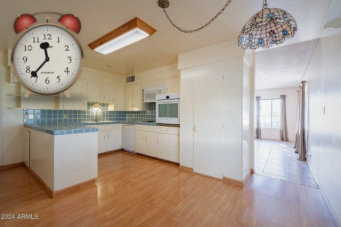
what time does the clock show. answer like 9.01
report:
11.37
